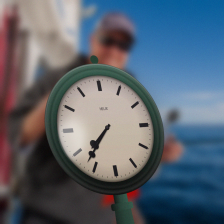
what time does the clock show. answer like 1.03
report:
7.37
